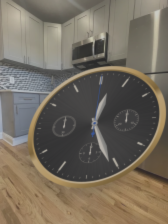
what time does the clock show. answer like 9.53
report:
12.26
